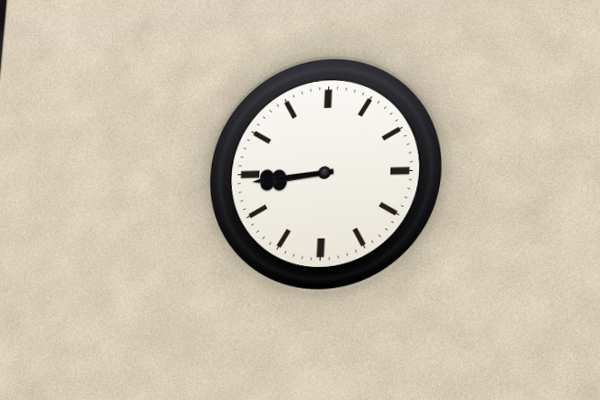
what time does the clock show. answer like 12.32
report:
8.44
